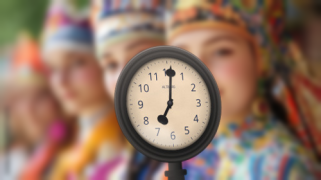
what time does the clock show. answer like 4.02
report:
7.01
